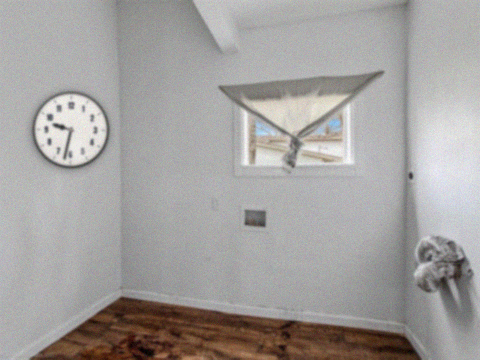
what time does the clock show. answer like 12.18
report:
9.32
